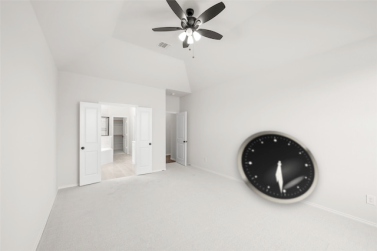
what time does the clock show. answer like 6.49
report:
6.31
